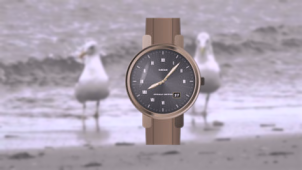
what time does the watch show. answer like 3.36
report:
8.07
